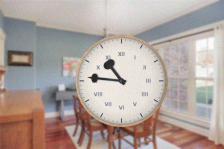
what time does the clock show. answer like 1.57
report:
10.46
